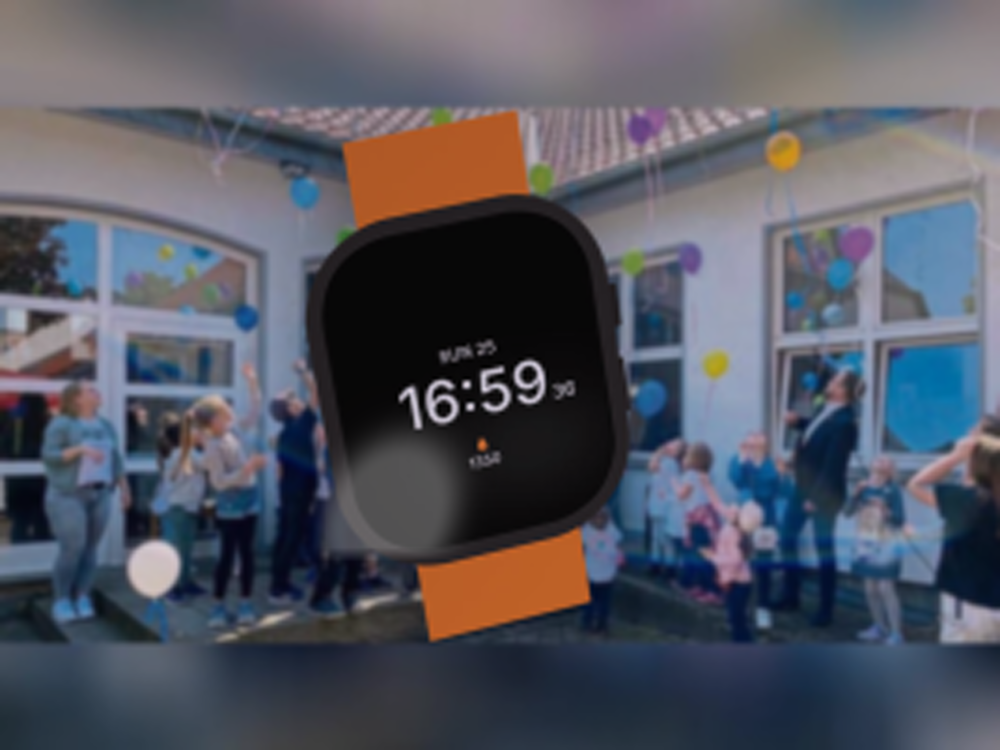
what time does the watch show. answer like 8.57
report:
16.59
